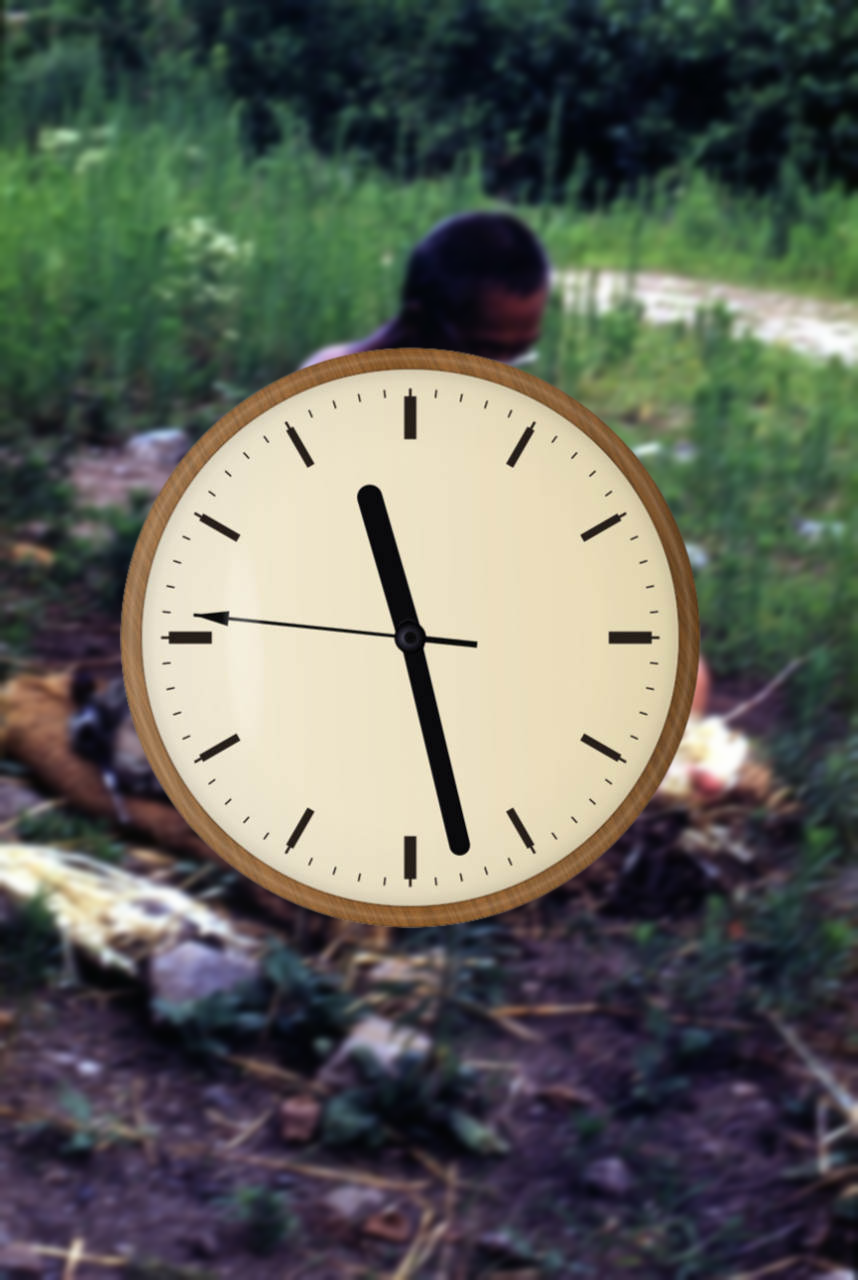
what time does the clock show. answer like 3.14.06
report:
11.27.46
